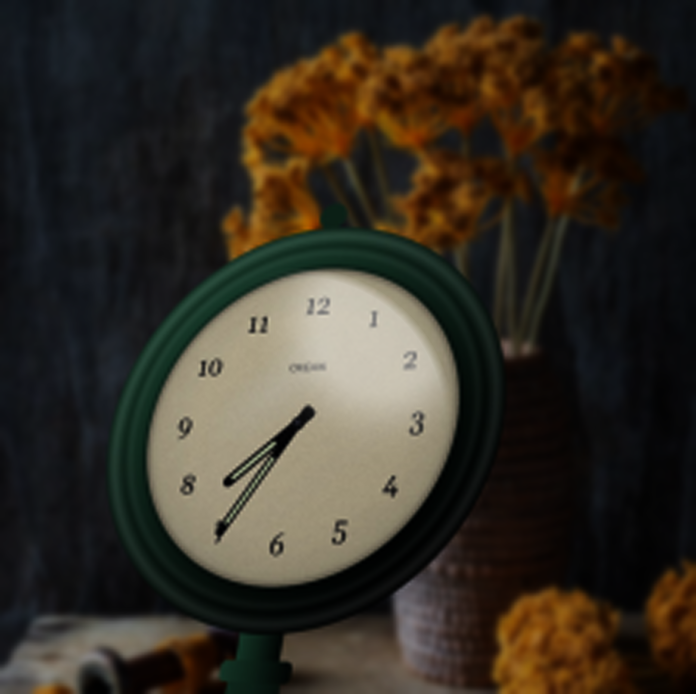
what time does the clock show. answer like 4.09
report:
7.35
